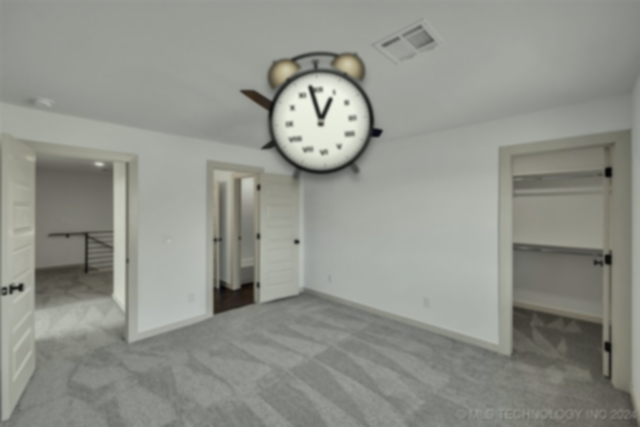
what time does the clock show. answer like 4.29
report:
12.58
